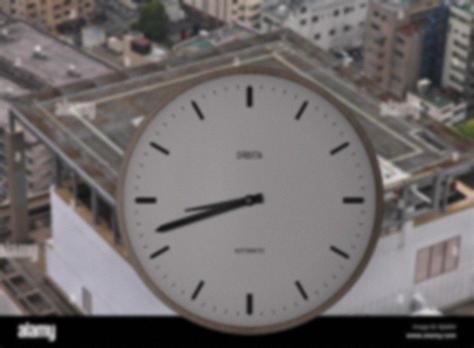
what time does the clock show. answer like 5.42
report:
8.42
